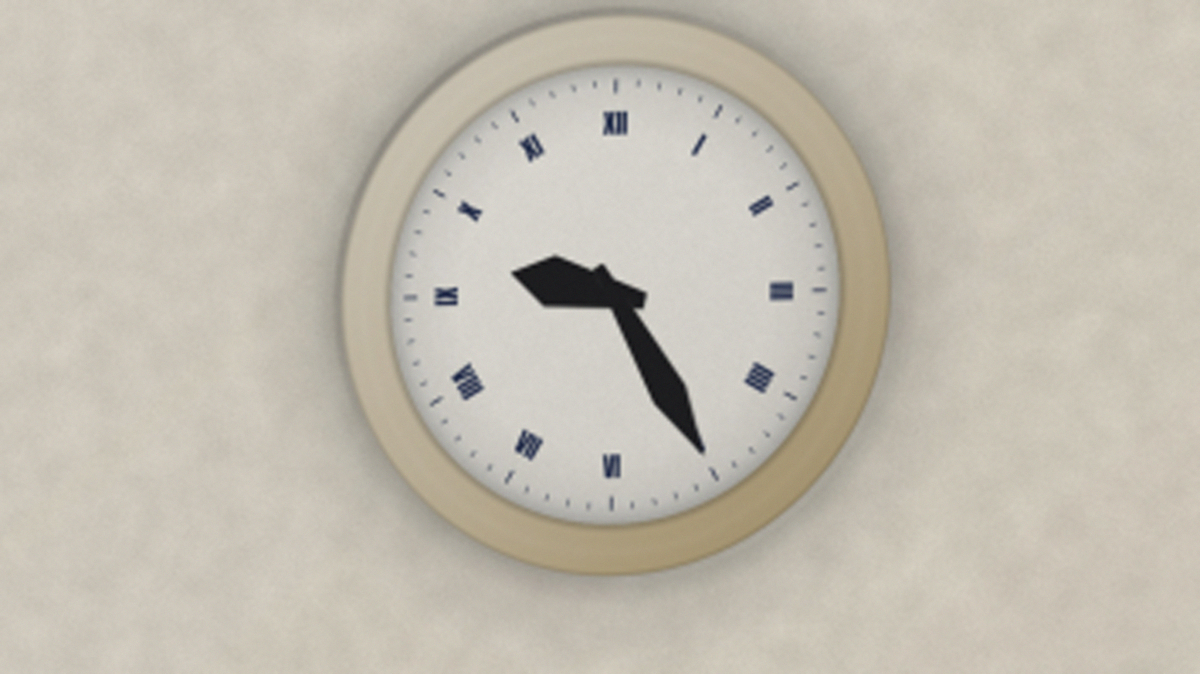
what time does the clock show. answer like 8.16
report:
9.25
